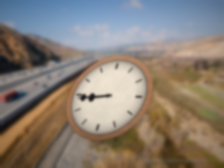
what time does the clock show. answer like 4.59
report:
8.44
